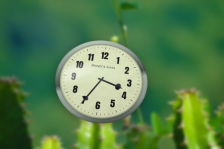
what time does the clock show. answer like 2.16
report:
3.35
